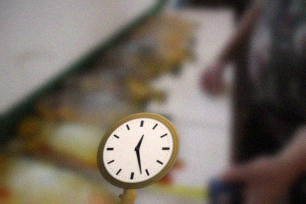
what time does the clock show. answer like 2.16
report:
12.27
